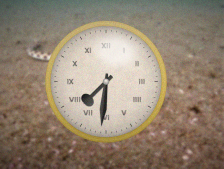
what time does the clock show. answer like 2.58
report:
7.31
